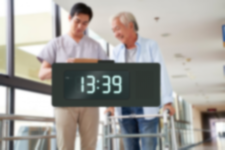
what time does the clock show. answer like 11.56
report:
13.39
